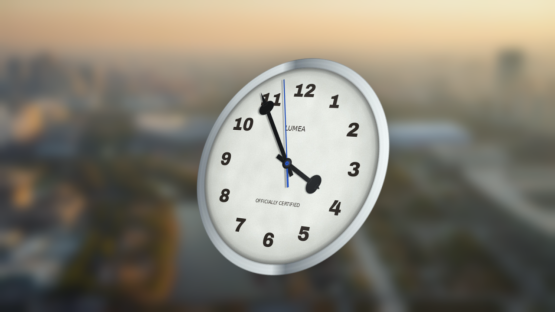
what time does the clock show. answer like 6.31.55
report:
3.53.57
